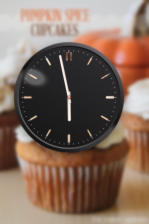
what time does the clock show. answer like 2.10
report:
5.58
